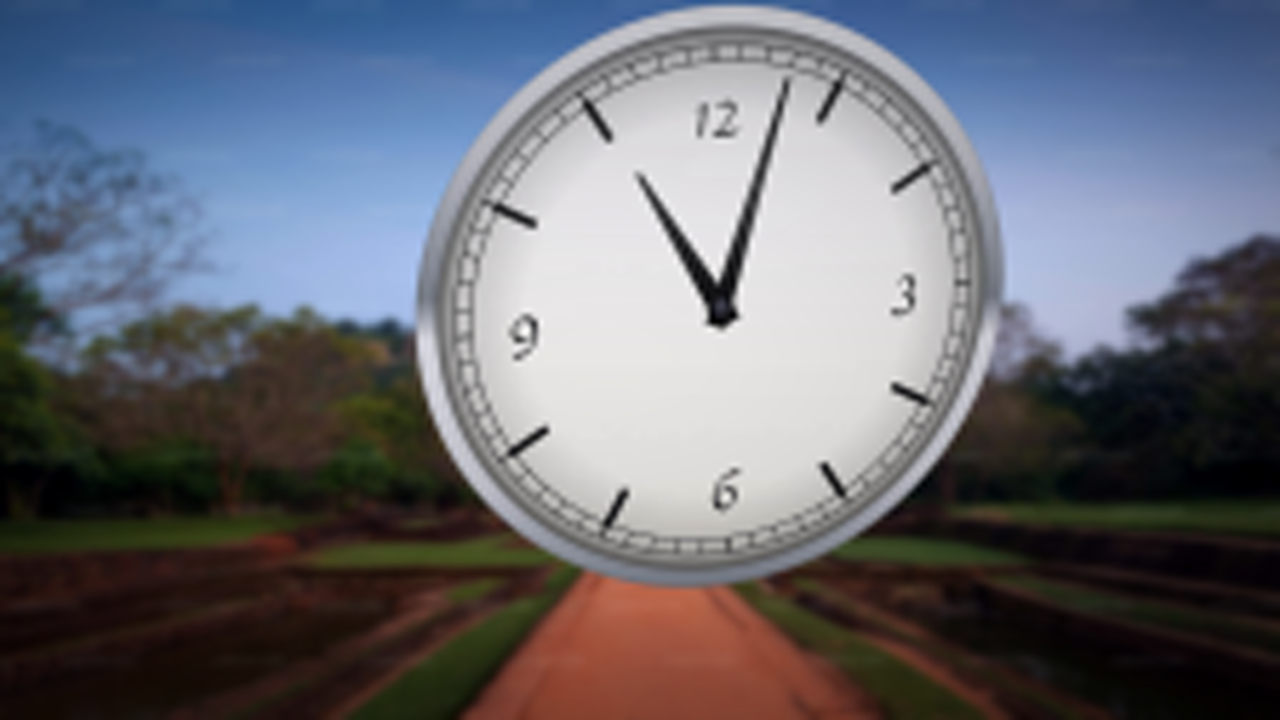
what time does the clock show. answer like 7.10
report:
11.03
